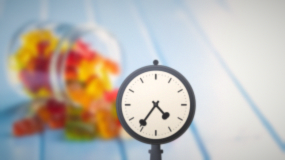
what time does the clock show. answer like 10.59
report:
4.36
